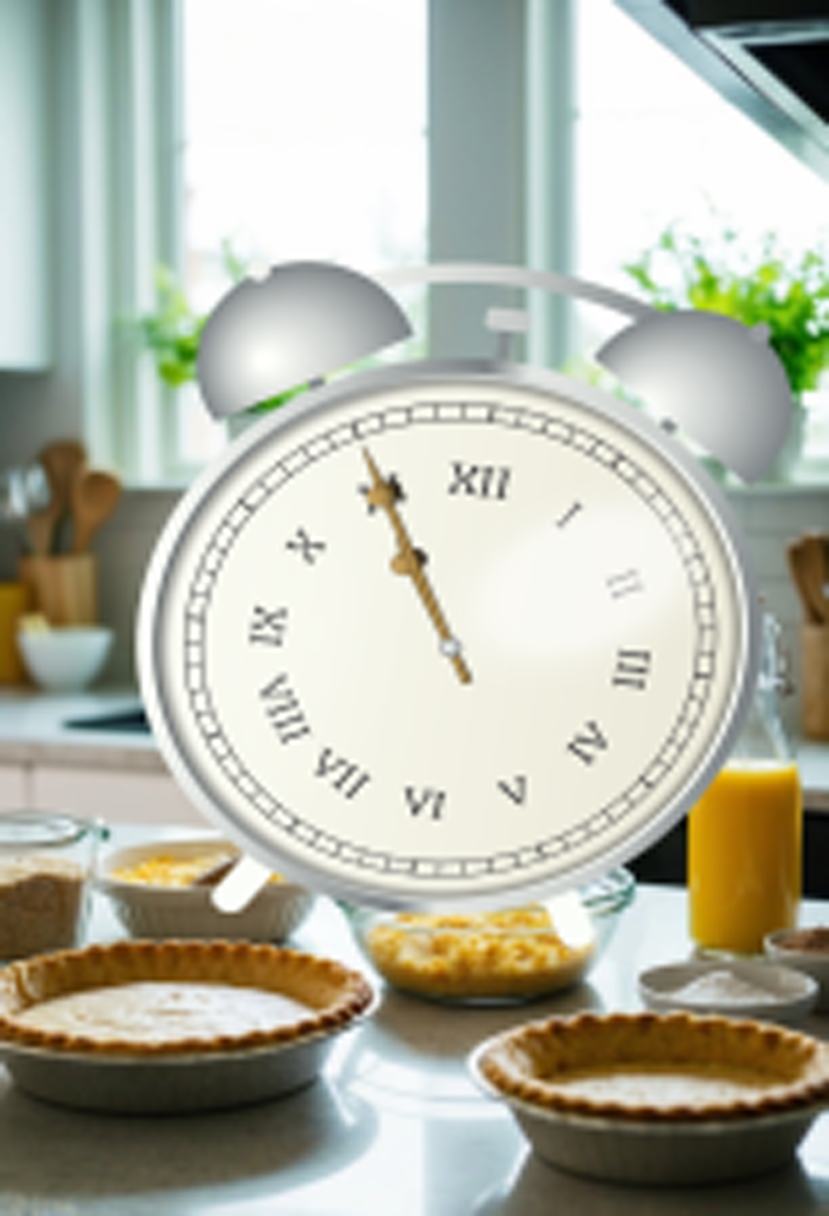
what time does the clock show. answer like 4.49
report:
10.55
